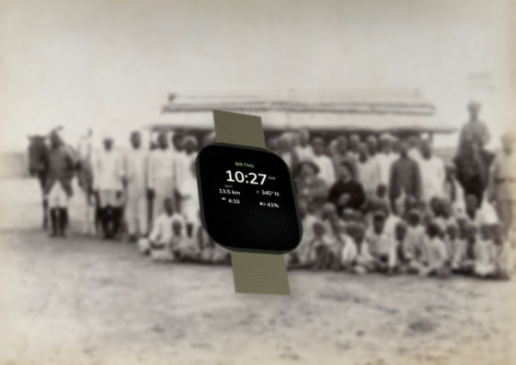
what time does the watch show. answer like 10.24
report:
10.27
